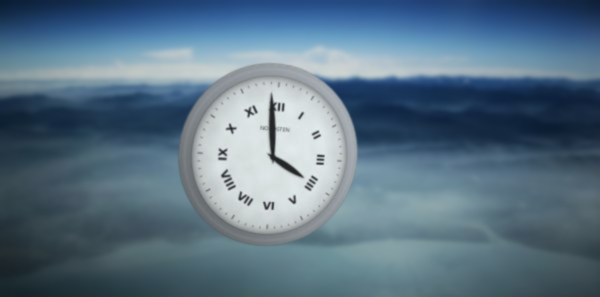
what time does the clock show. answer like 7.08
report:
3.59
